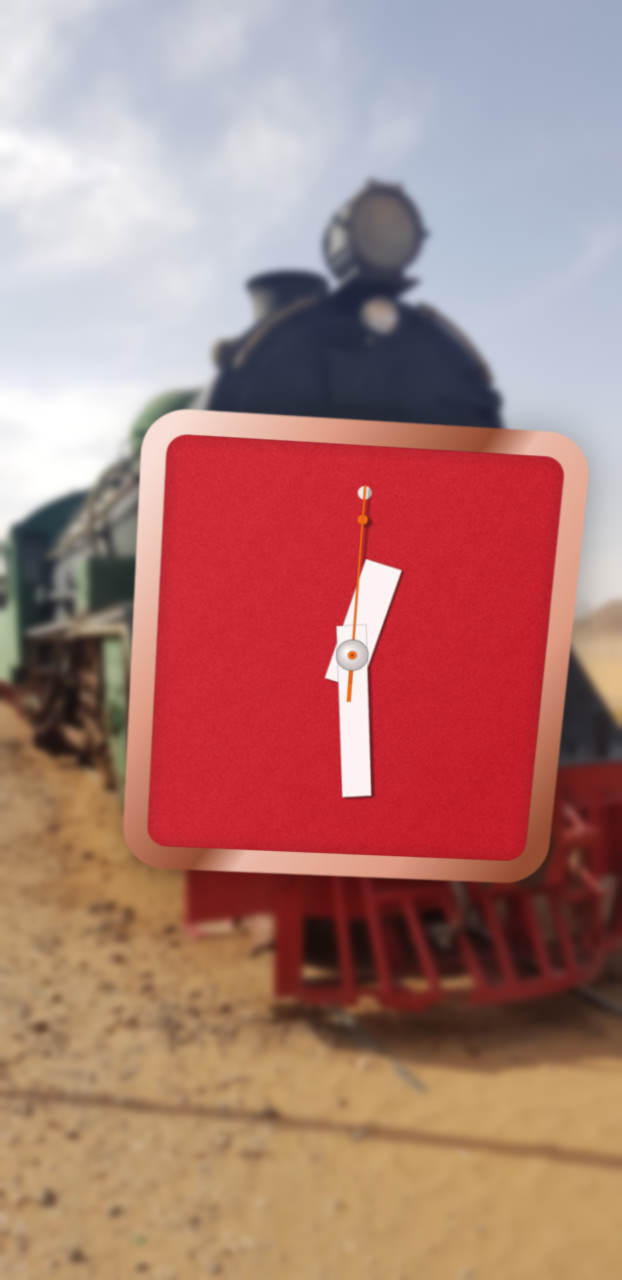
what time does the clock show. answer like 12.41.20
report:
12.29.00
